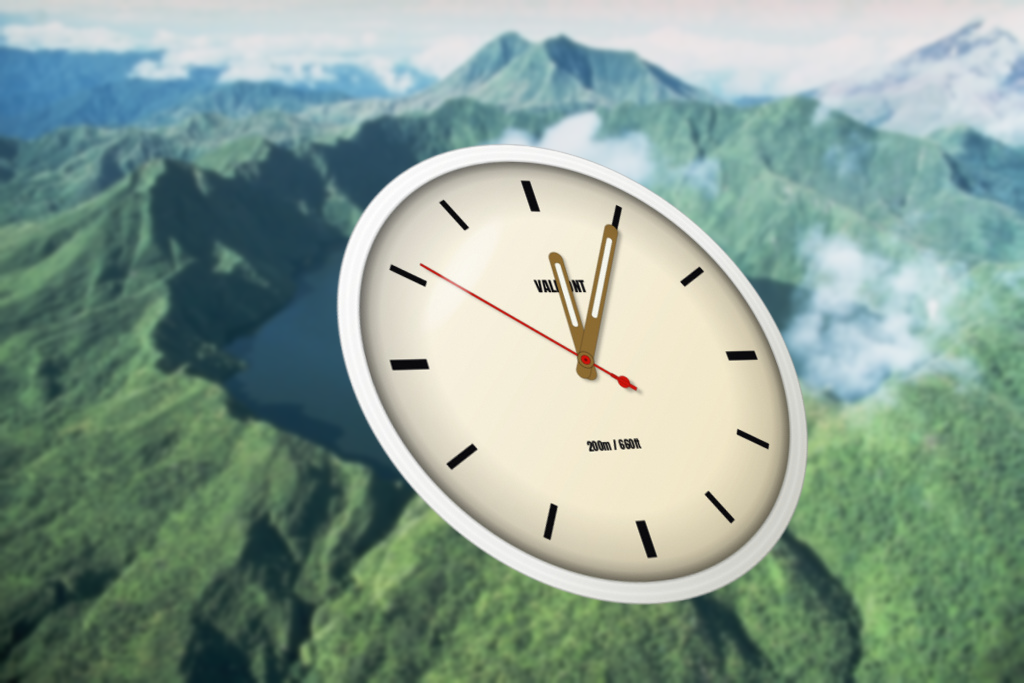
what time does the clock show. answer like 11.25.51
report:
12.04.51
